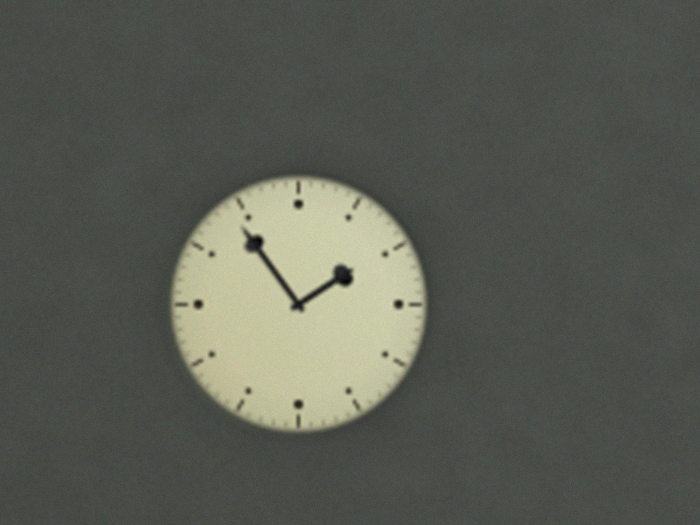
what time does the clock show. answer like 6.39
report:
1.54
